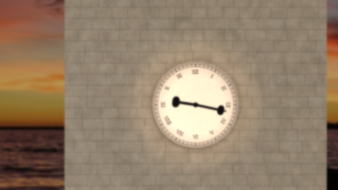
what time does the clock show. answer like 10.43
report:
9.17
